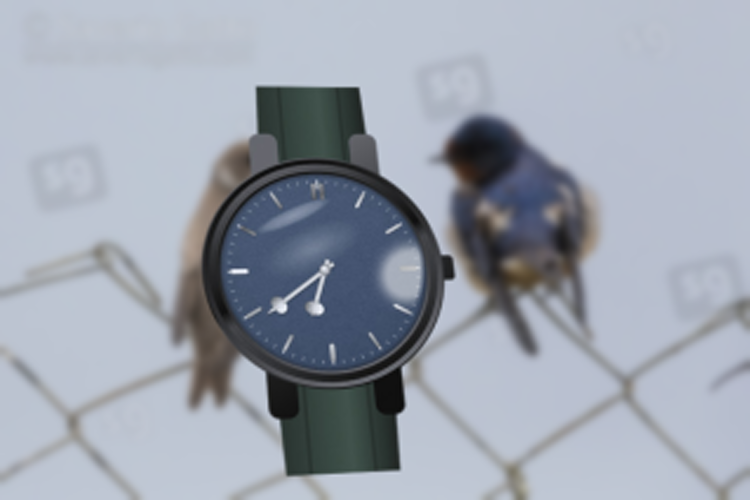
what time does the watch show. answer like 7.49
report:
6.39
